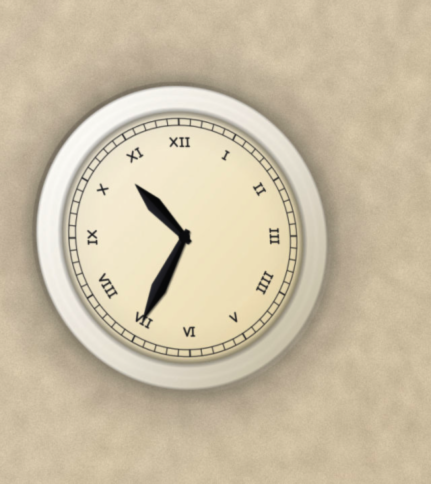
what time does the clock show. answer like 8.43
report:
10.35
